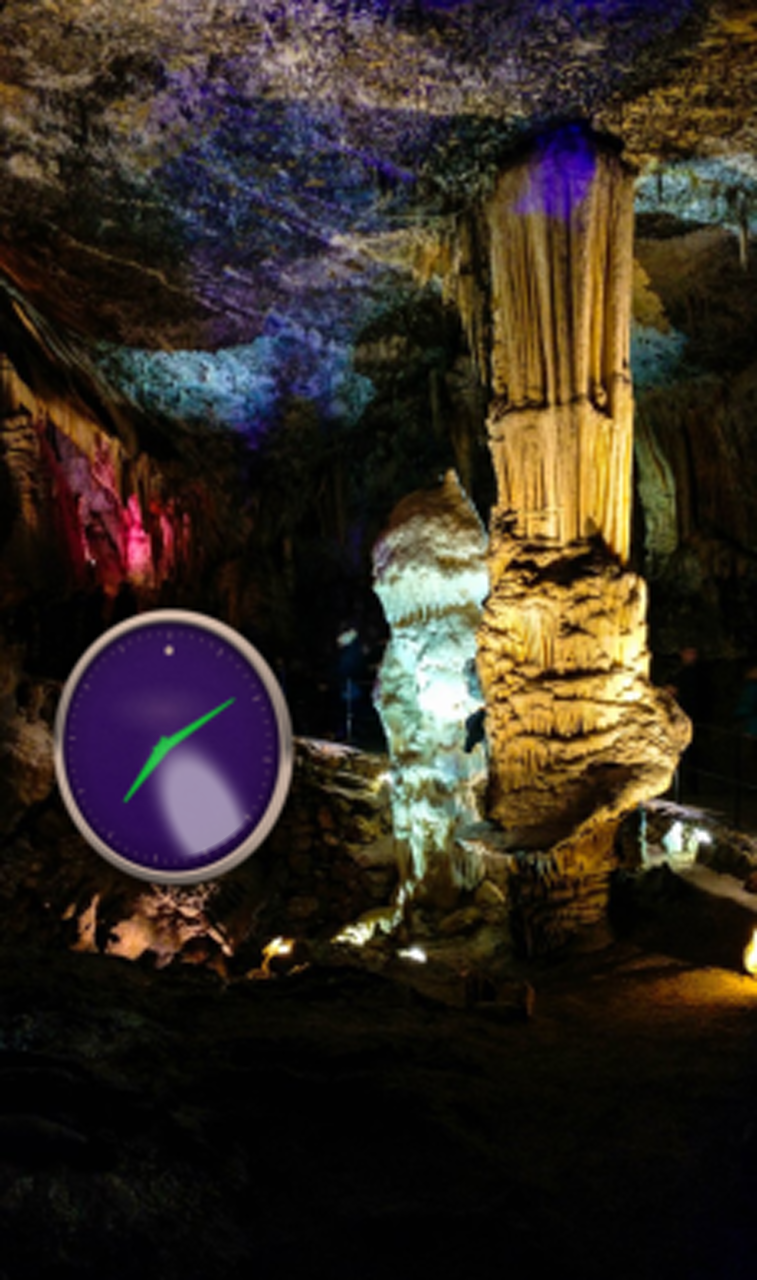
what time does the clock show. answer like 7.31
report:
7.09
